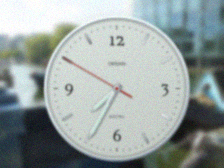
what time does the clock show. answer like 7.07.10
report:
7.34.50
